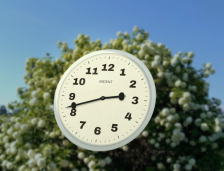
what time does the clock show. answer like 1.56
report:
2.42
